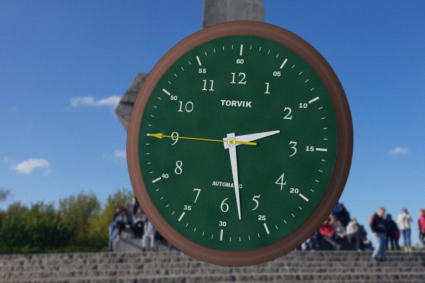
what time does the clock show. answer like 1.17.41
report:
2.27.45
